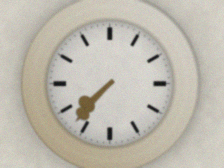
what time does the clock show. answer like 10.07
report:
7.37
